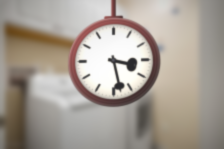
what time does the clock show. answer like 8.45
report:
3.28
